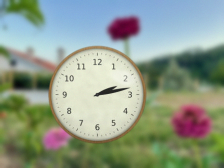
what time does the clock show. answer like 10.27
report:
2.13
